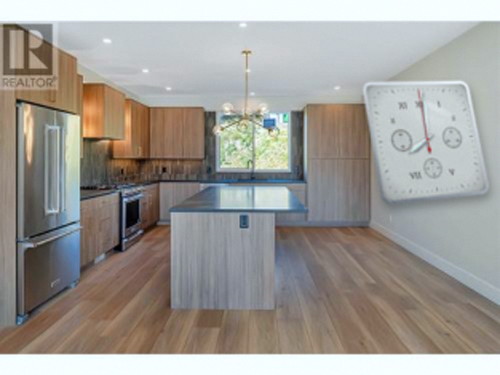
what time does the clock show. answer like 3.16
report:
8.01
